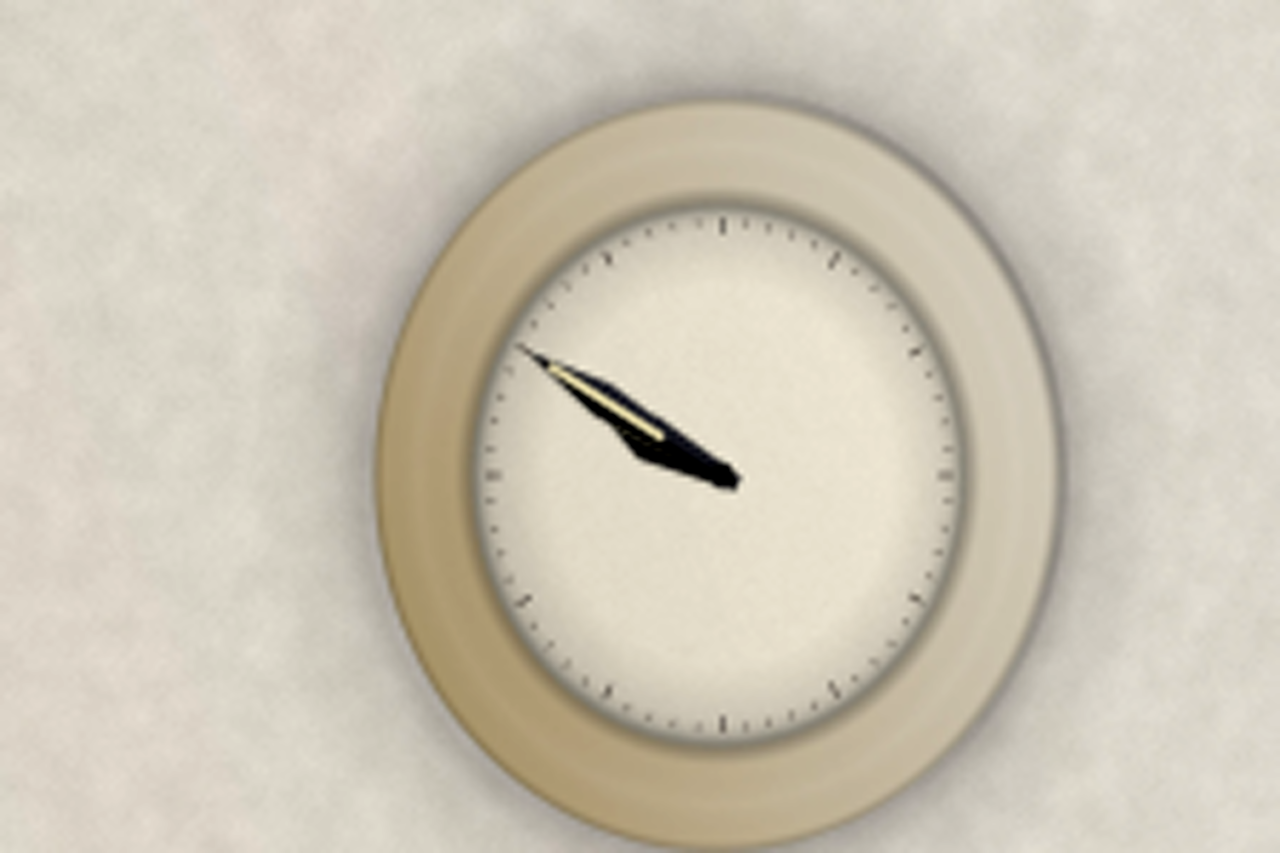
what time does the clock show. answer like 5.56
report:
9.50
